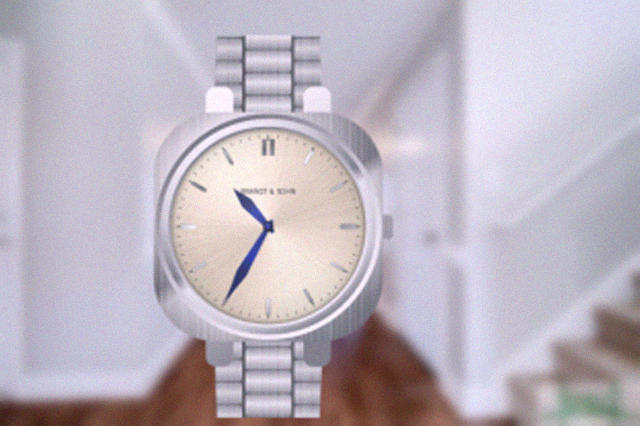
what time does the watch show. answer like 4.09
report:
10.35
